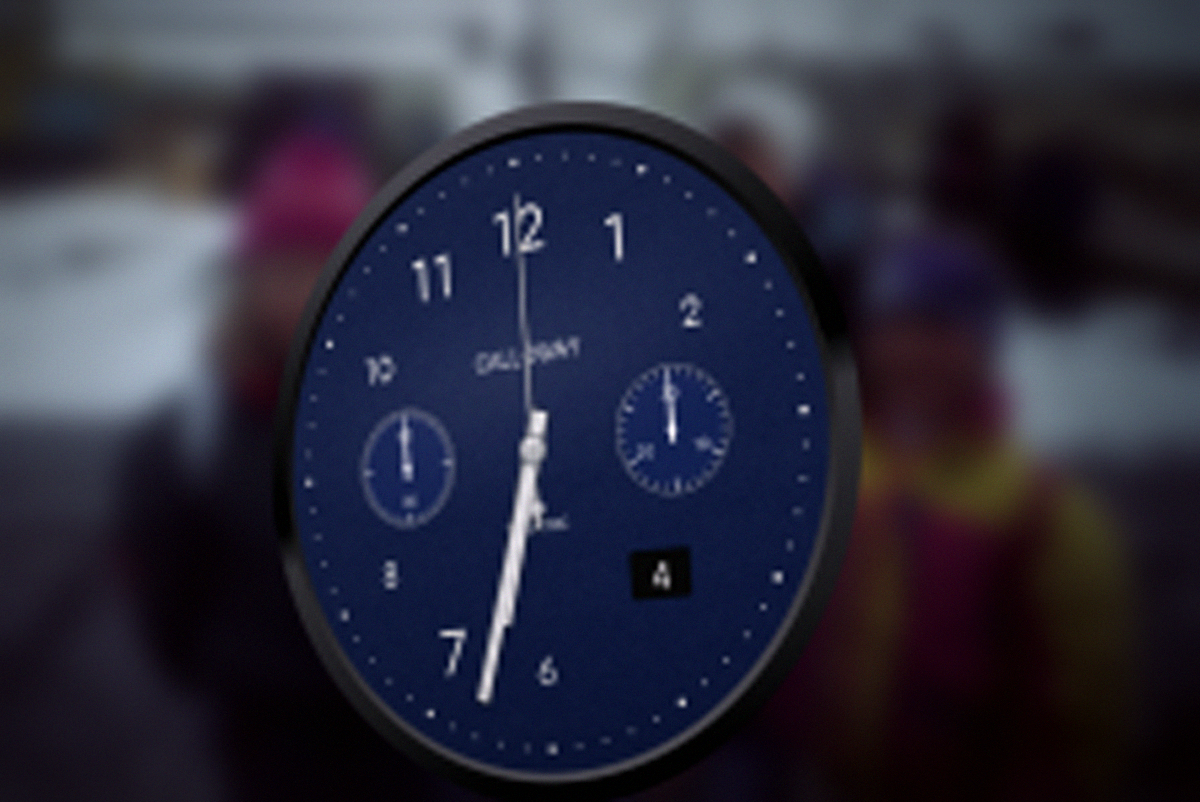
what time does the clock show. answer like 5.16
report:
6.33
